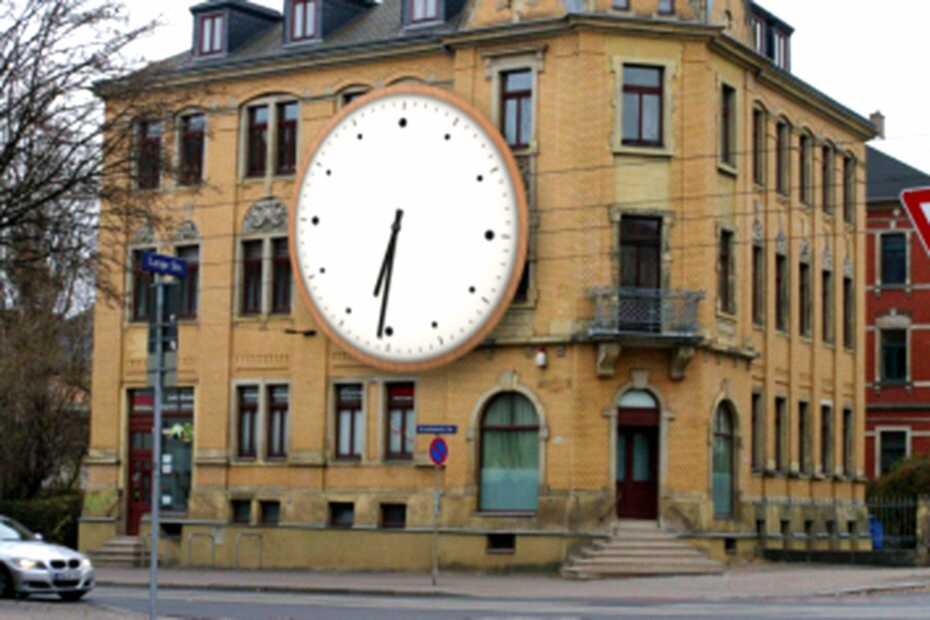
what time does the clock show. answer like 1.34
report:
6.31
